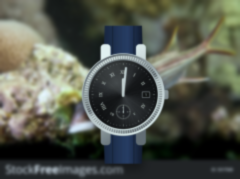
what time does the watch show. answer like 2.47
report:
12.01
